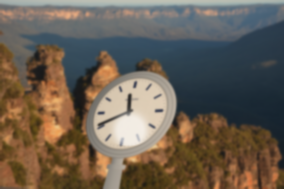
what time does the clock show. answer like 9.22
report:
11.41
